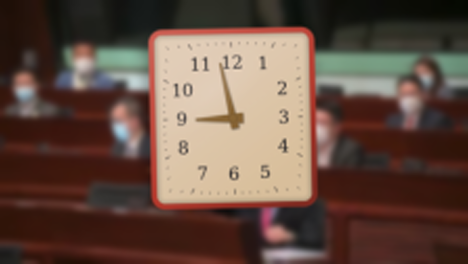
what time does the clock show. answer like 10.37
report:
8.58
